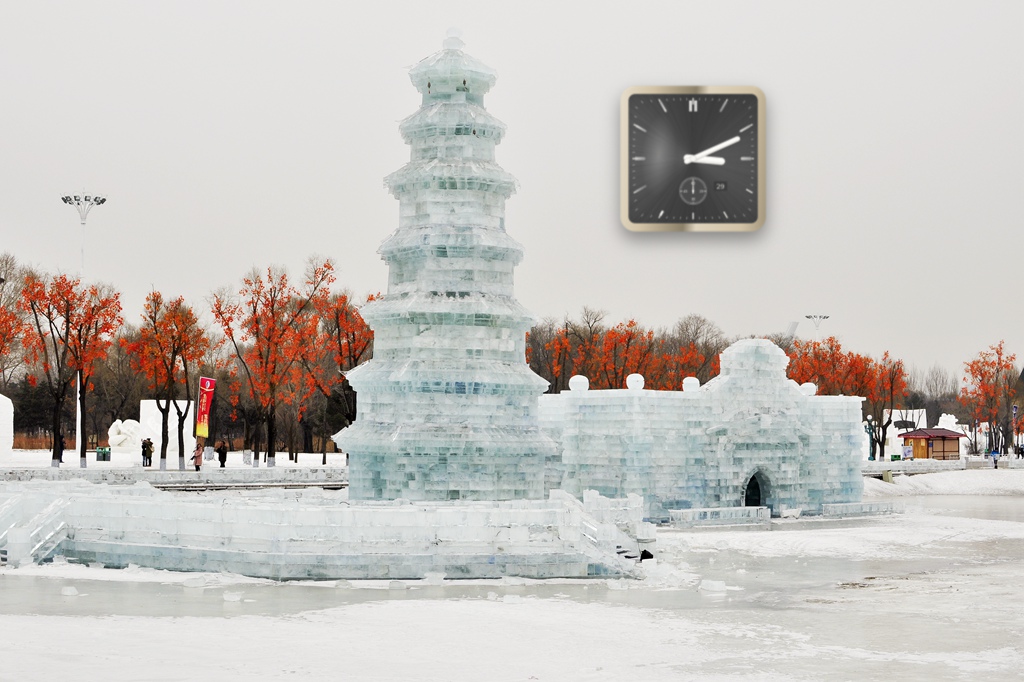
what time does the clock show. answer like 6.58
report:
3.11
